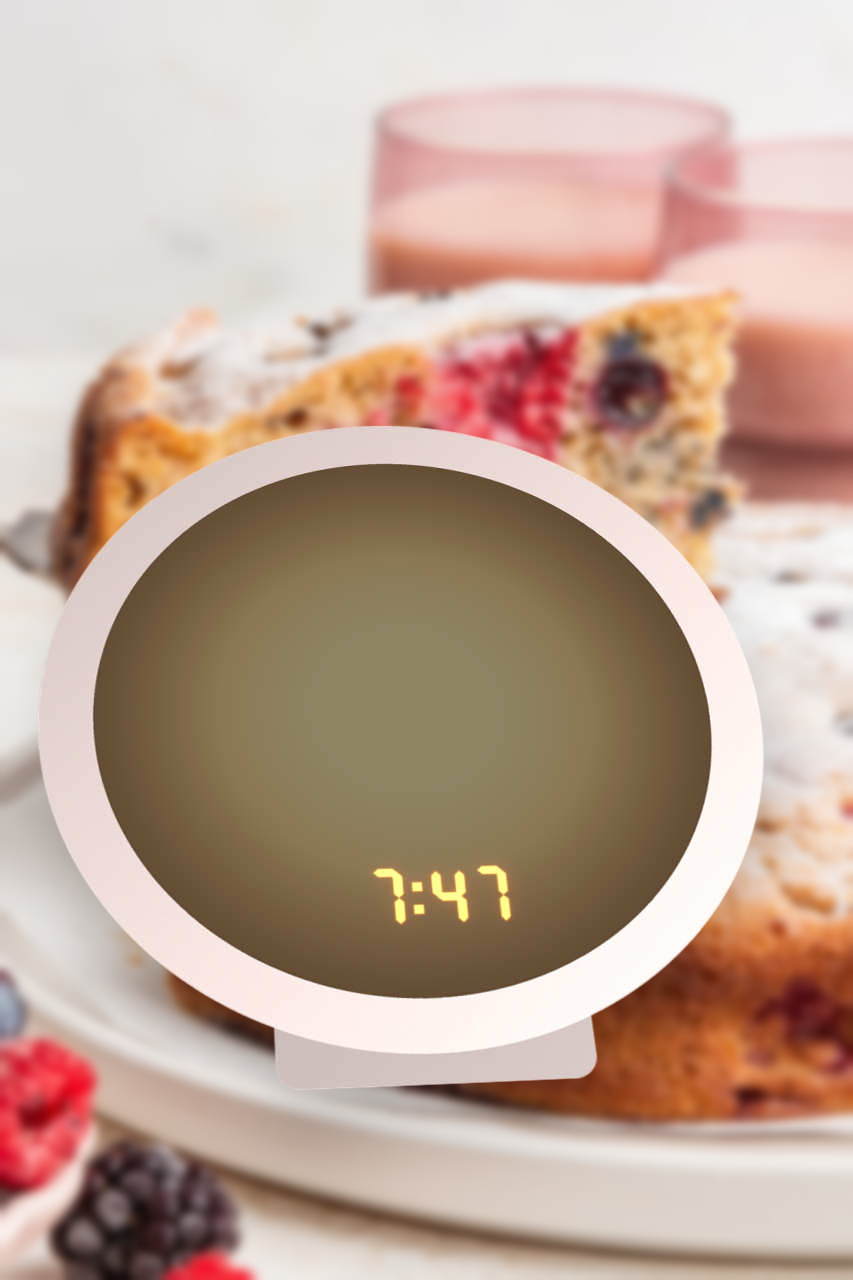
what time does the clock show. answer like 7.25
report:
7.47
